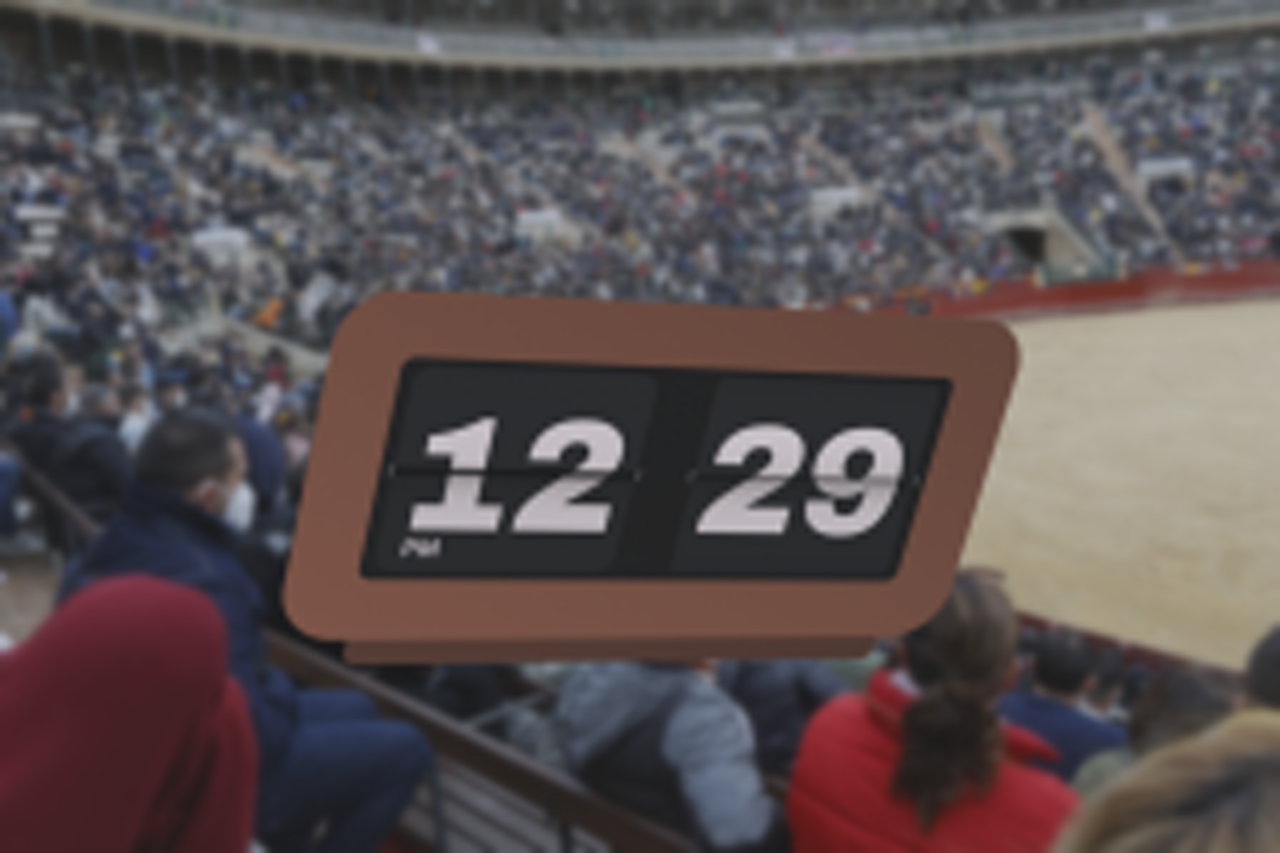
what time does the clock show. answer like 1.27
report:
12.29
